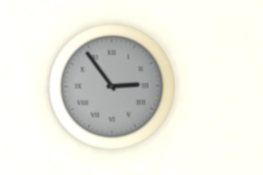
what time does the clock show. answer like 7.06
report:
2.54
